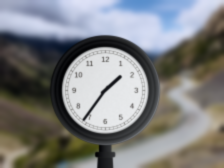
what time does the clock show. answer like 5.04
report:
1.36
